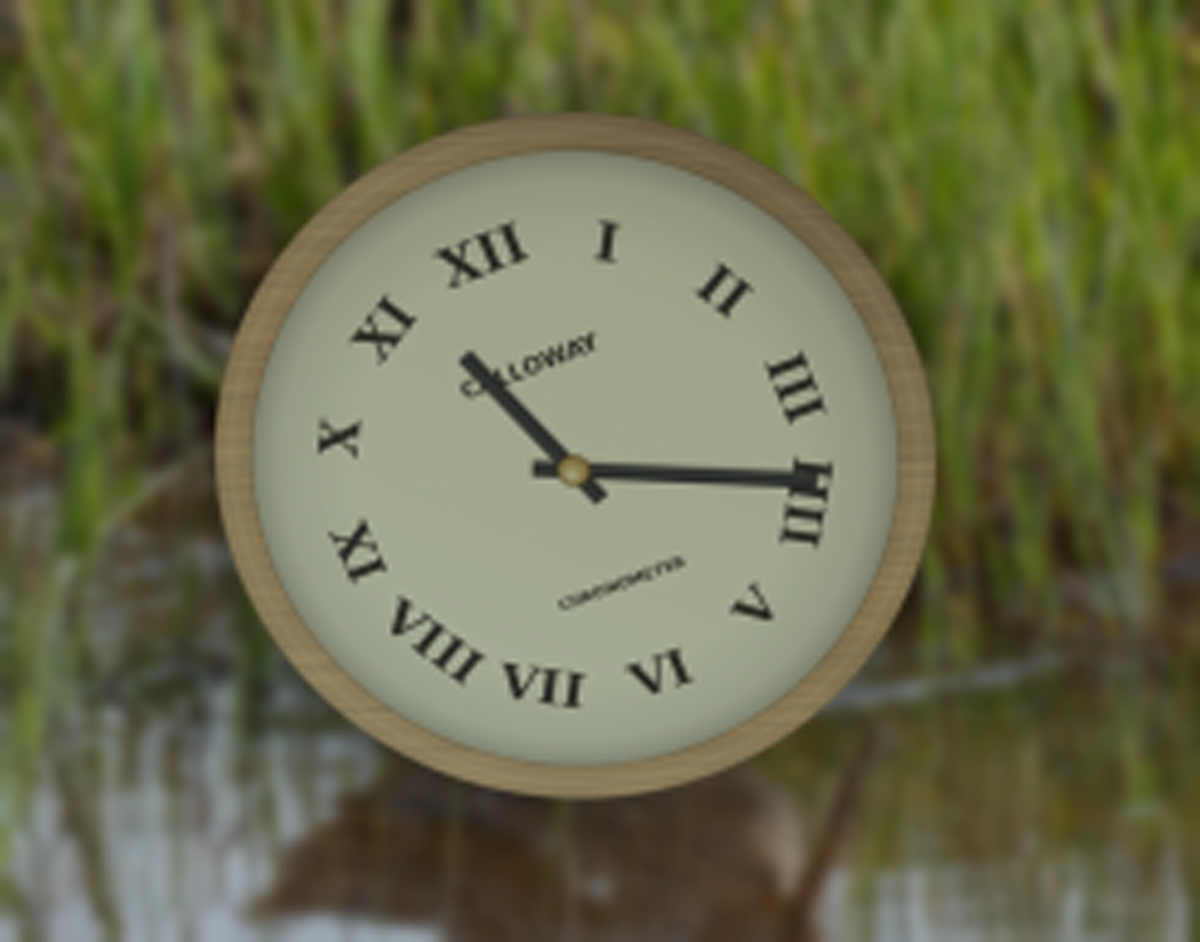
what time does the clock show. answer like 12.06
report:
11.19
